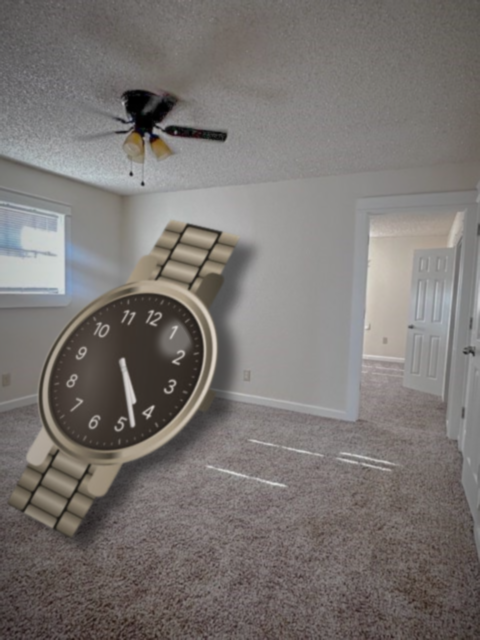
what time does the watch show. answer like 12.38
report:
4.23
